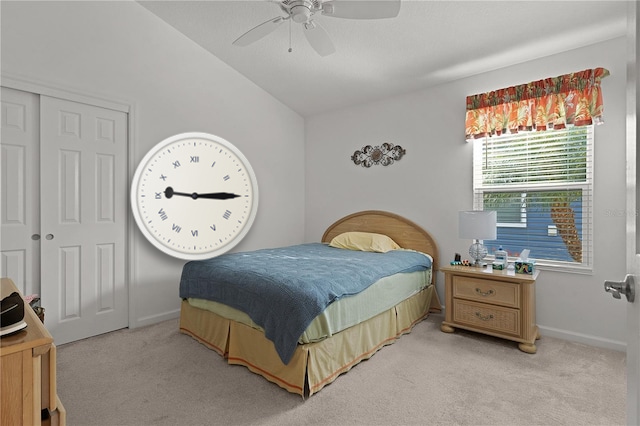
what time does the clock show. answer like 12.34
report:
9.15
